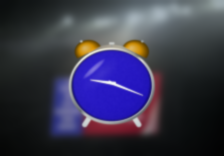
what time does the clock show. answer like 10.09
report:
9.19
